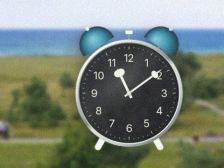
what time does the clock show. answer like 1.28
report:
11.09
